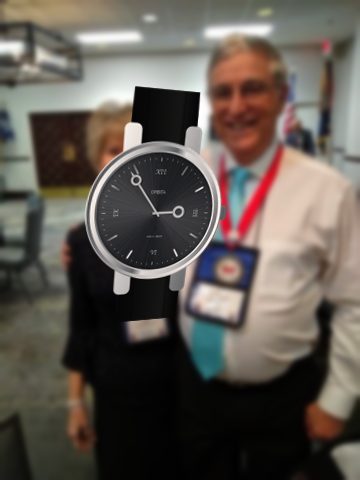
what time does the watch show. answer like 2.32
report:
2.54
